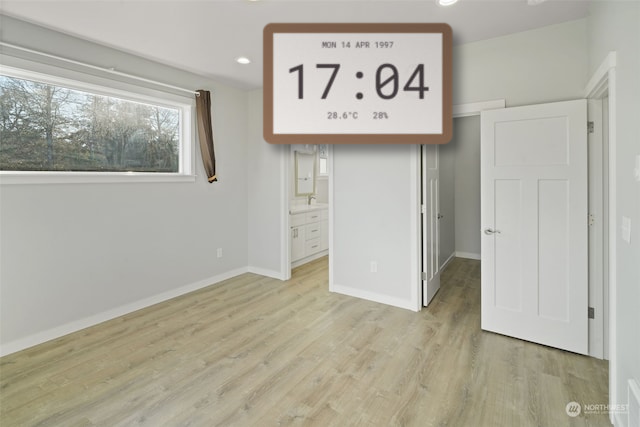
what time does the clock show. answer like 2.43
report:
17.04
